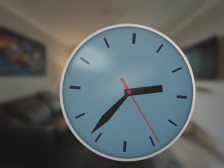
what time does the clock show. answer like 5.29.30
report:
2.36.24
